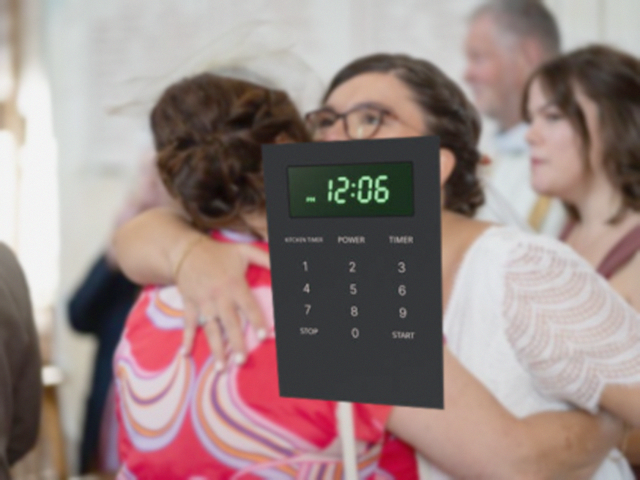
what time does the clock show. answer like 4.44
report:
12.06
